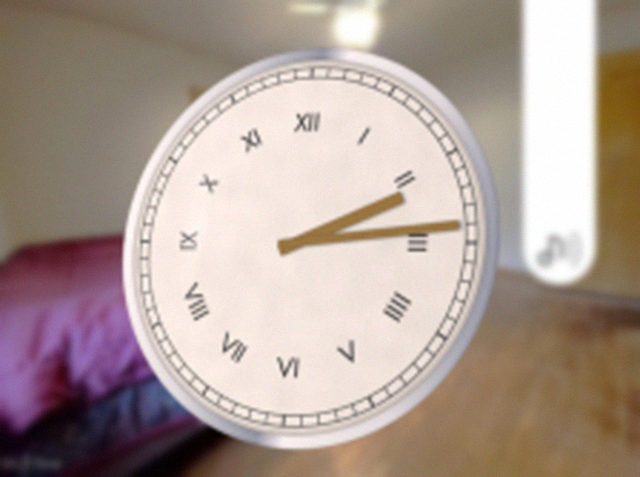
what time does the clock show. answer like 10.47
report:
2.14
